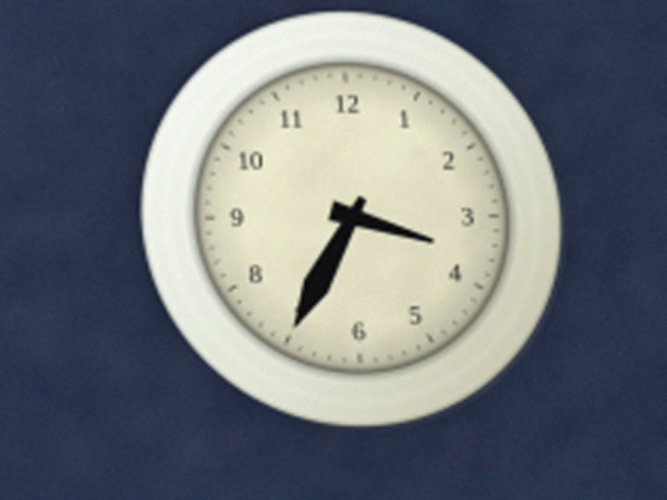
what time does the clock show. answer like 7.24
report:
3.35
